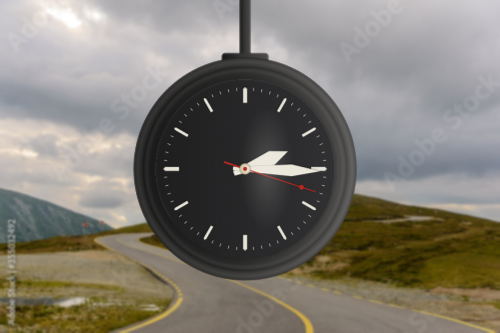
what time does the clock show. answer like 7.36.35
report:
2.15.18
